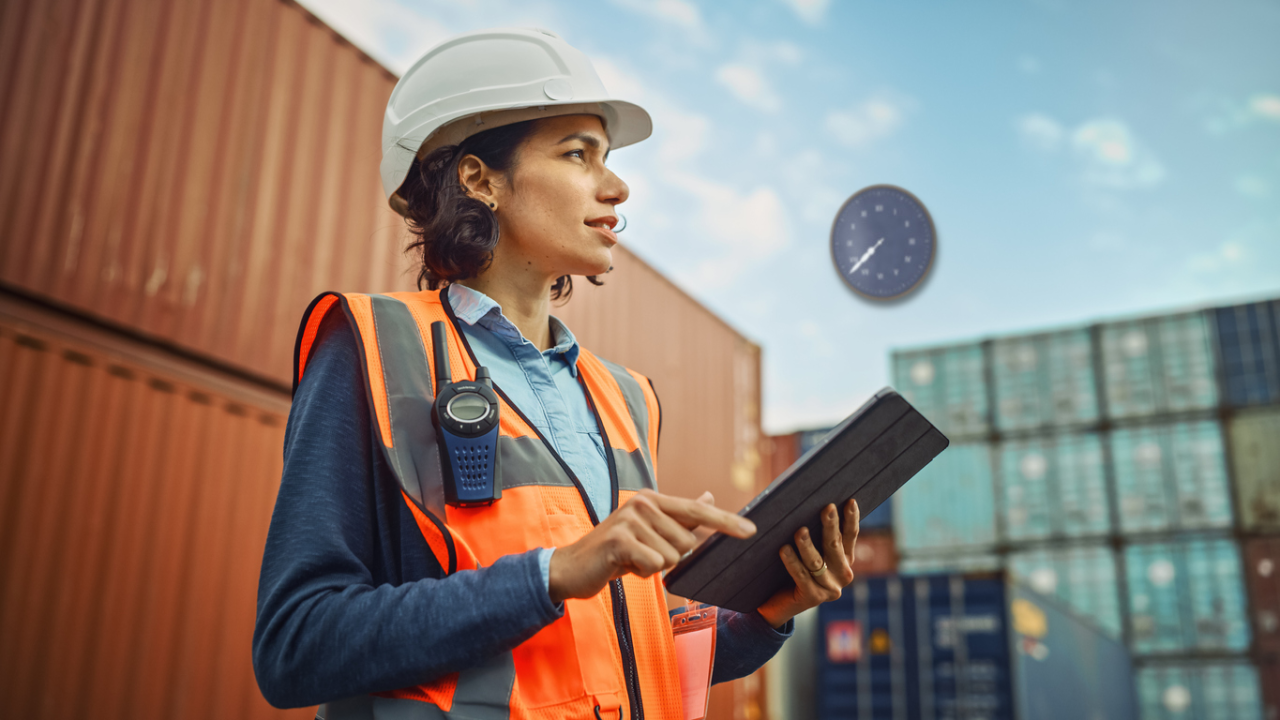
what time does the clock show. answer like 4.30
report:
7.38
